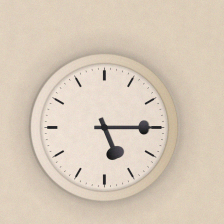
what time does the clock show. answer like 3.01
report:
5.15
